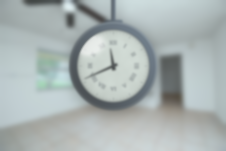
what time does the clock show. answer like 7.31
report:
11.41
